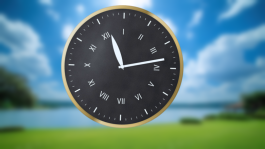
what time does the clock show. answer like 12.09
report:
12.18
